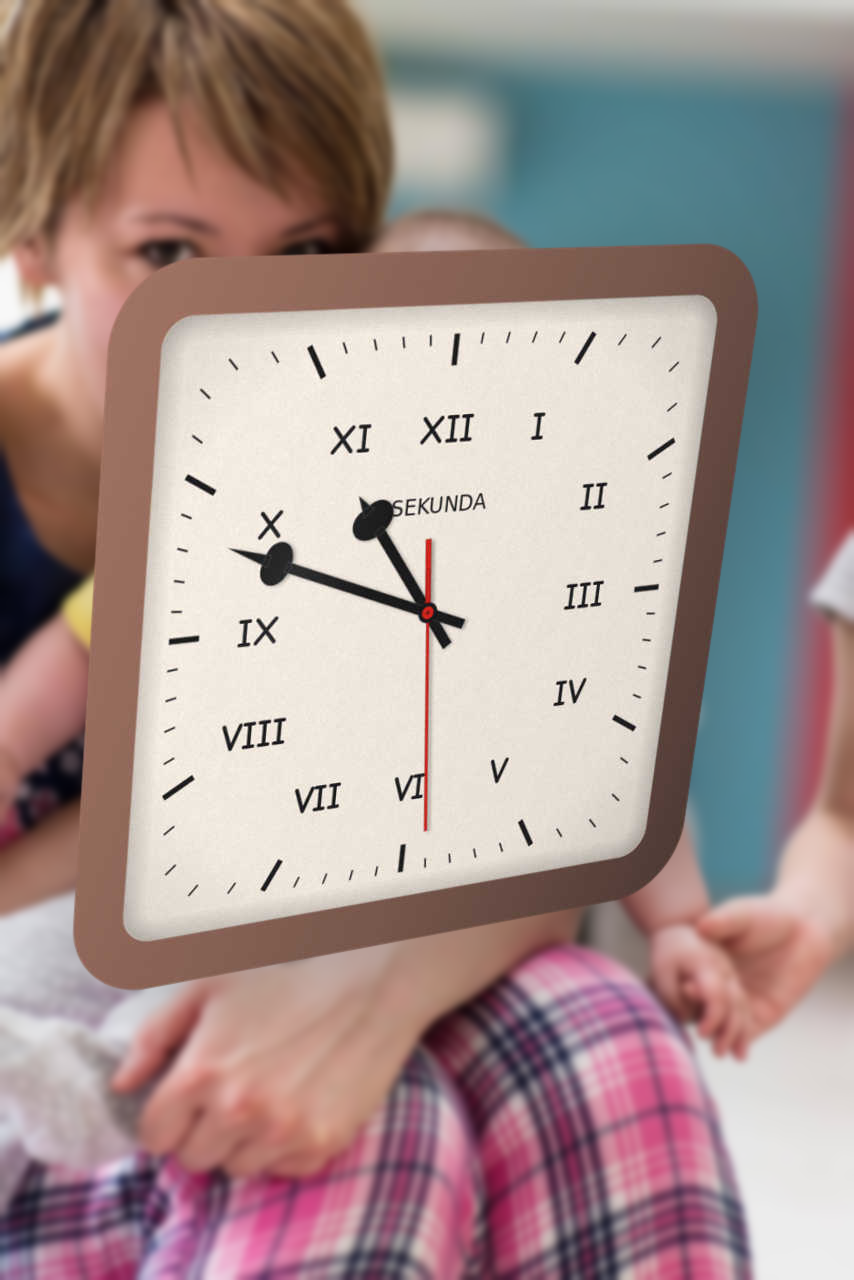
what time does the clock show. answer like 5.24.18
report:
10.48.29
